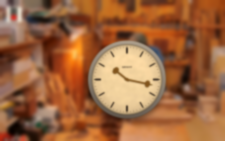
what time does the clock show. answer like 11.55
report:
10.17
